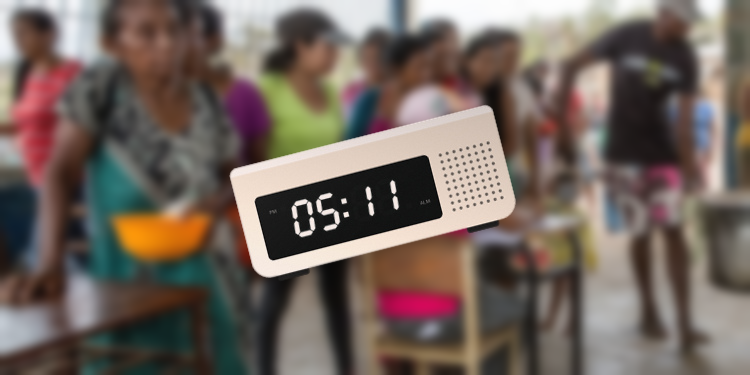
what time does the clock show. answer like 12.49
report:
5.11
